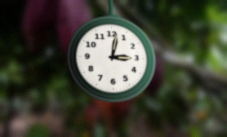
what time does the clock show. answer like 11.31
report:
3.02
